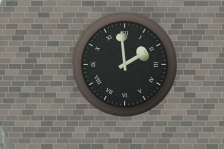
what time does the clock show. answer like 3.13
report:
1.59
